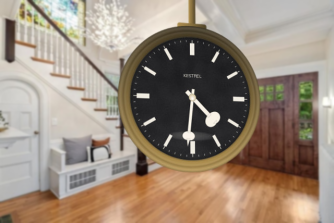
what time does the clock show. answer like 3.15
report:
4.31
